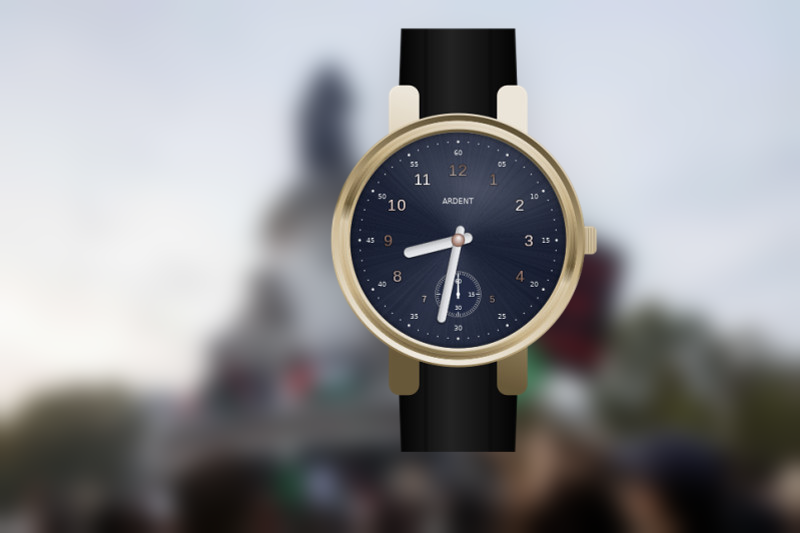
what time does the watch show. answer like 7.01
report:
8.32
